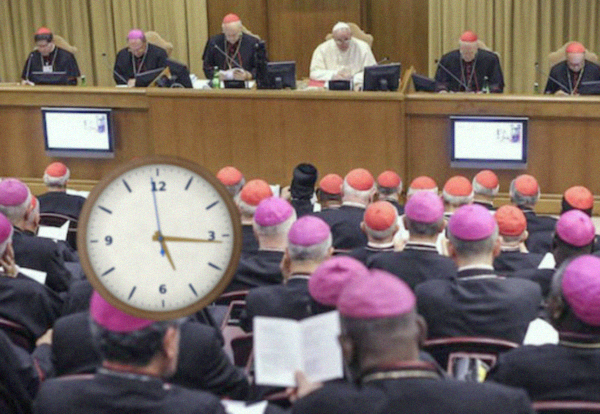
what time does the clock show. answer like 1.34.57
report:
5.15.59
